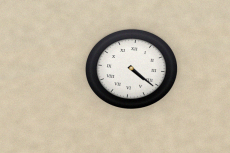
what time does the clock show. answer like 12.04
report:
4.21
